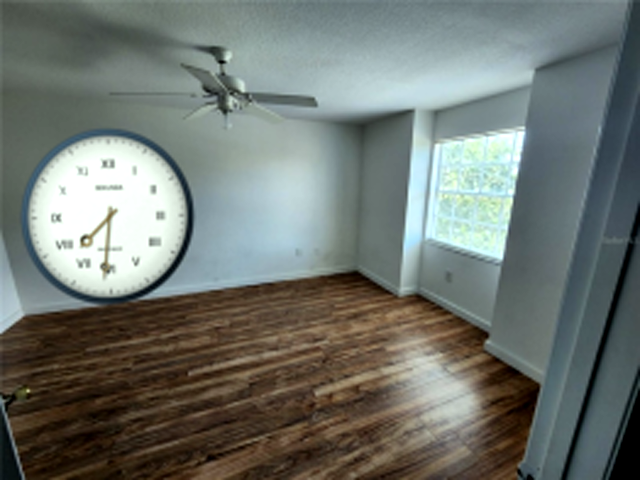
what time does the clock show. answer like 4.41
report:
7.31
